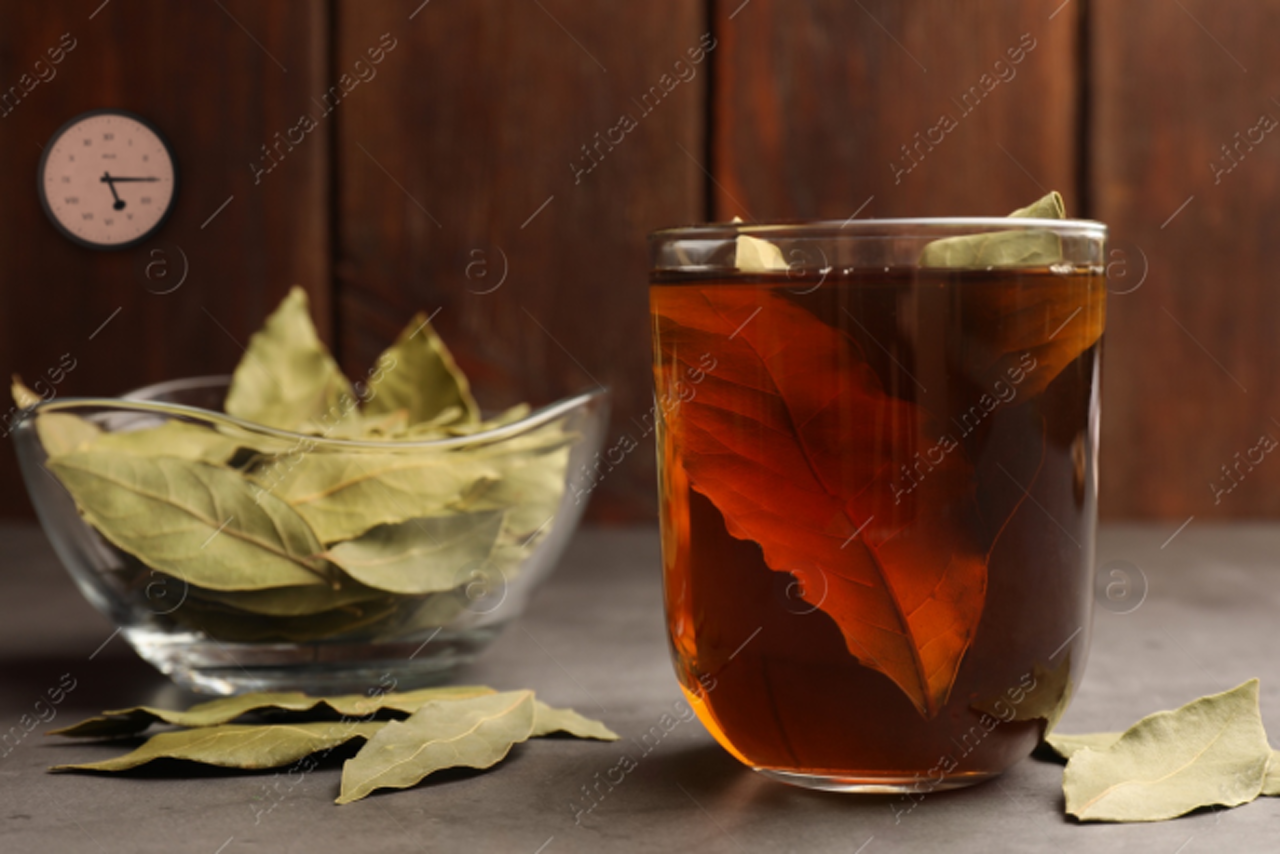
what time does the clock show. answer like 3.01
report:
5.15
